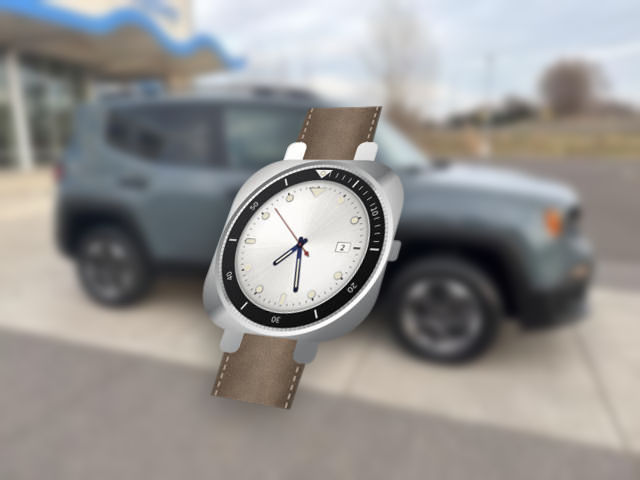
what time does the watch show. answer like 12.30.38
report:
7.27.52
